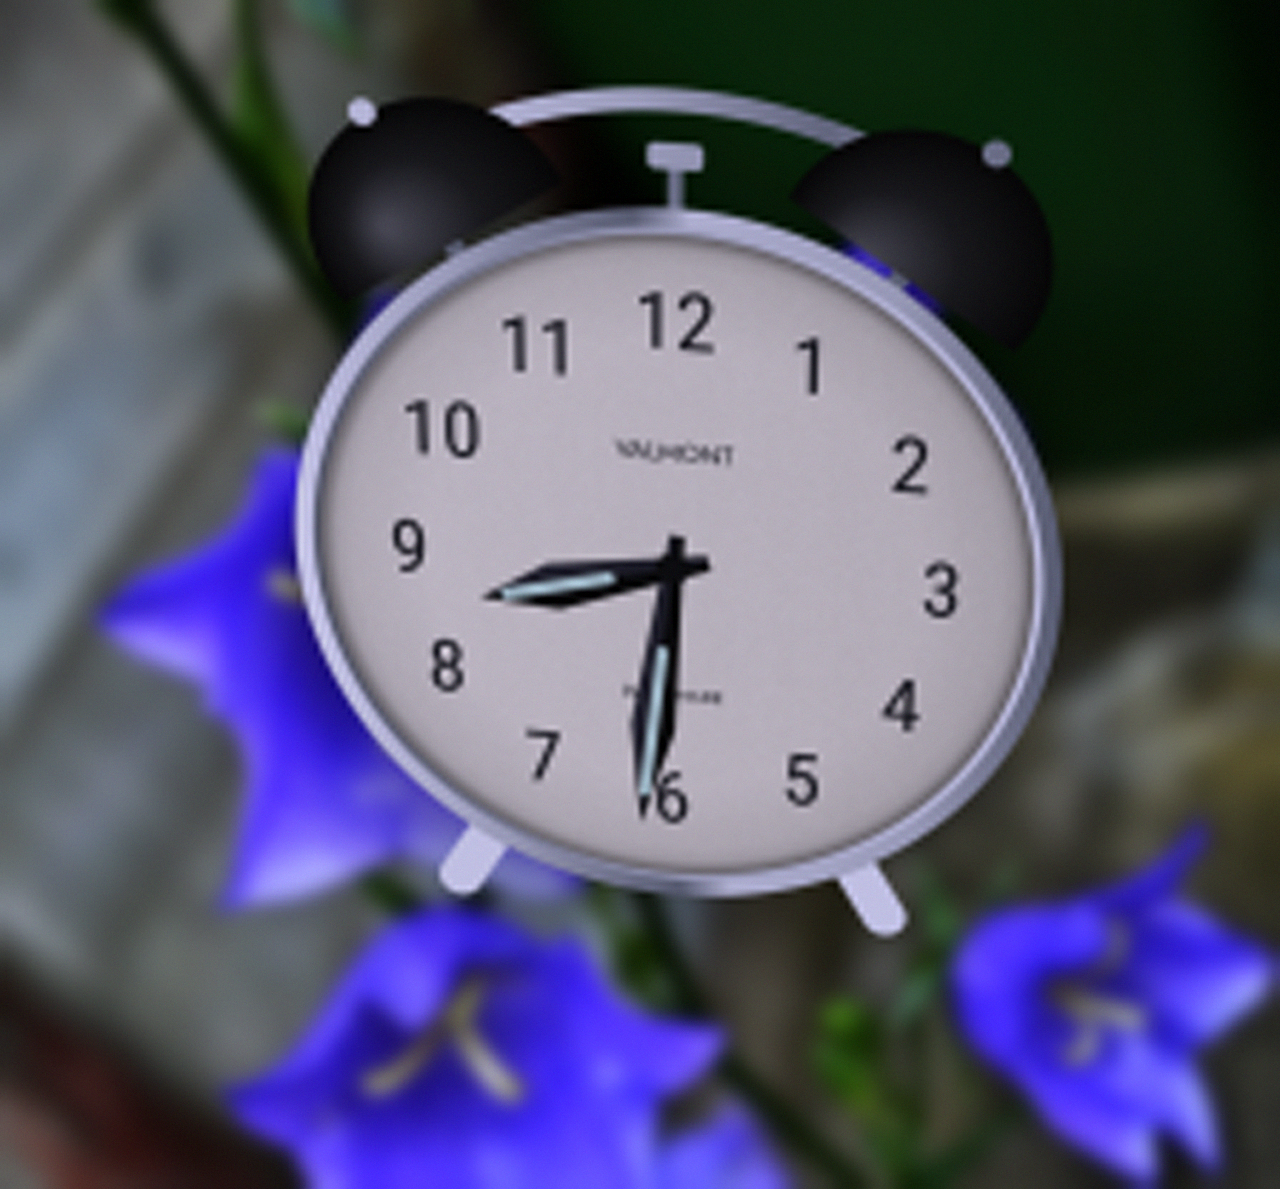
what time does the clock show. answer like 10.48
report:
8.31
